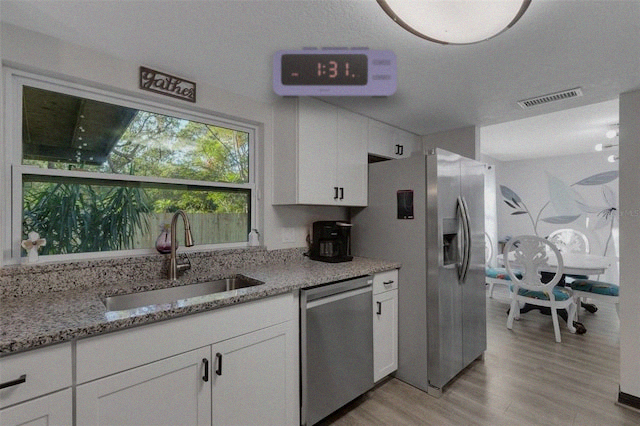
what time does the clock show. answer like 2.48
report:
1.31
